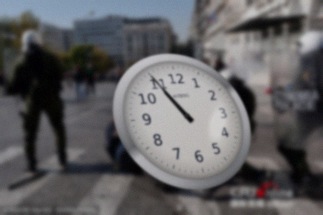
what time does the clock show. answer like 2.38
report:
10.55
